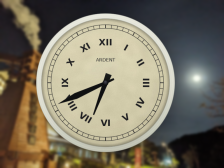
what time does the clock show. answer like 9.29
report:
6.41
